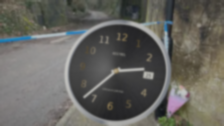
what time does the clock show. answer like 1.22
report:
2.37
